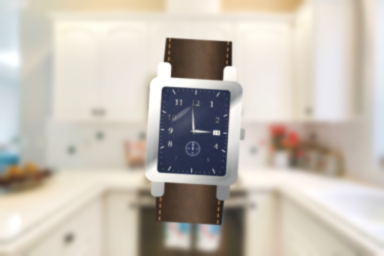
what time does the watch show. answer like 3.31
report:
2.59
